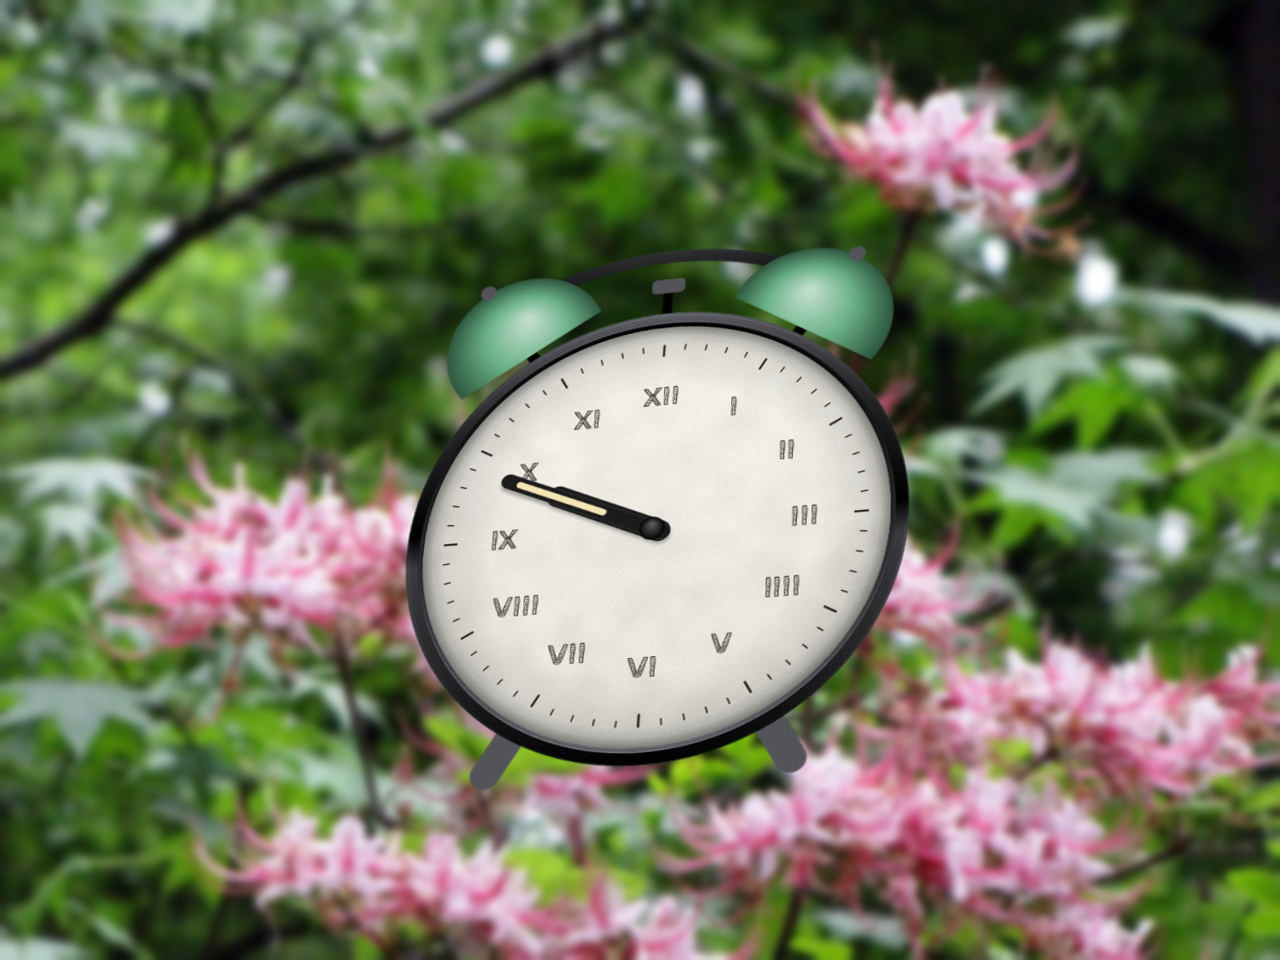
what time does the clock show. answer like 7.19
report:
9.49
